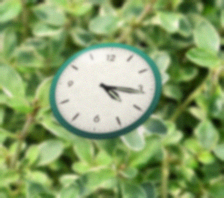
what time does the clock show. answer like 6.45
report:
4.16
